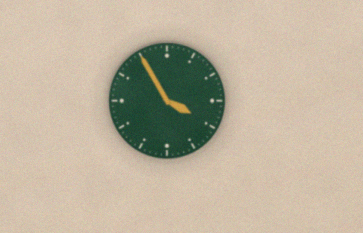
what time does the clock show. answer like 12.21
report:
3.55
